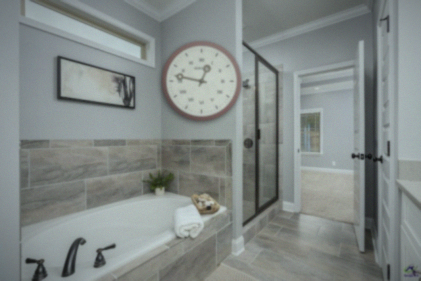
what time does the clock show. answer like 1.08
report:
12.47
